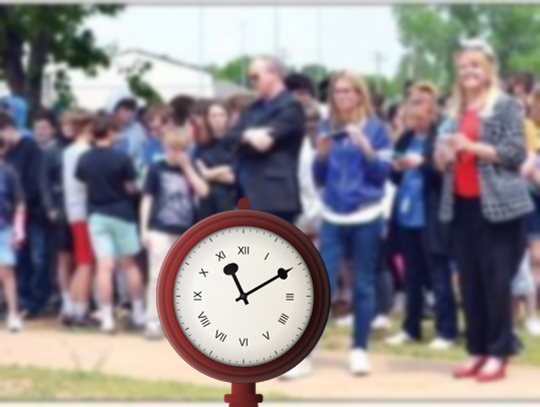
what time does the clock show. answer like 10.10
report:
11.10
